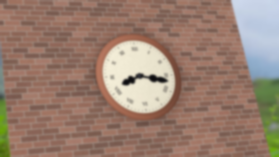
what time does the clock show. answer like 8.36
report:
8.17
